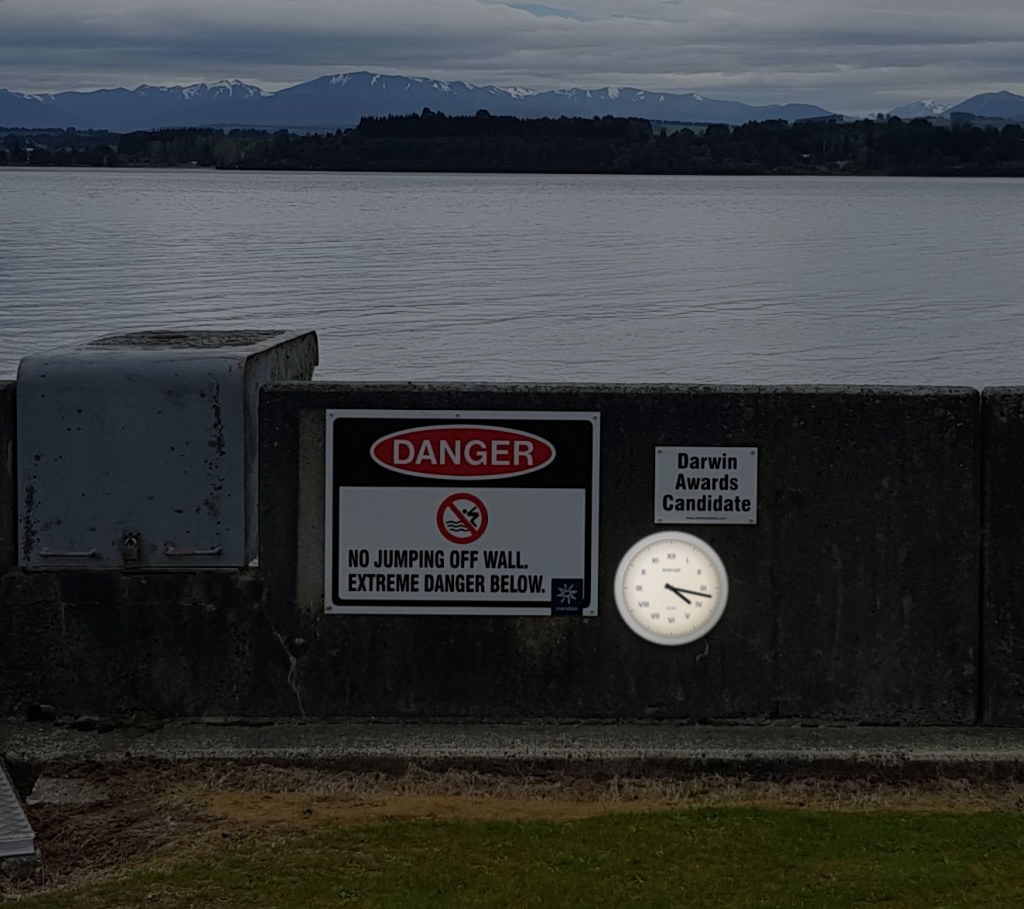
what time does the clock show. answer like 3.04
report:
4.17
